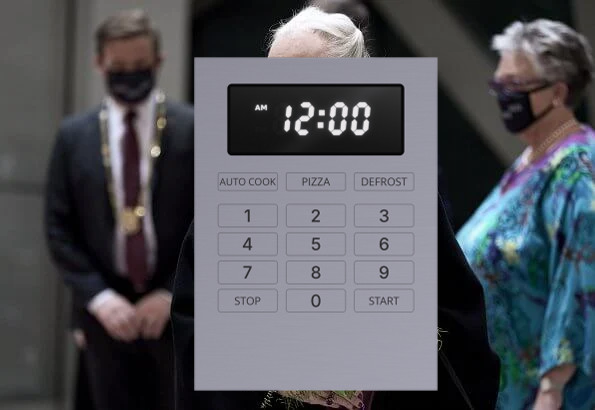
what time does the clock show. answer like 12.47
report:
12.00
